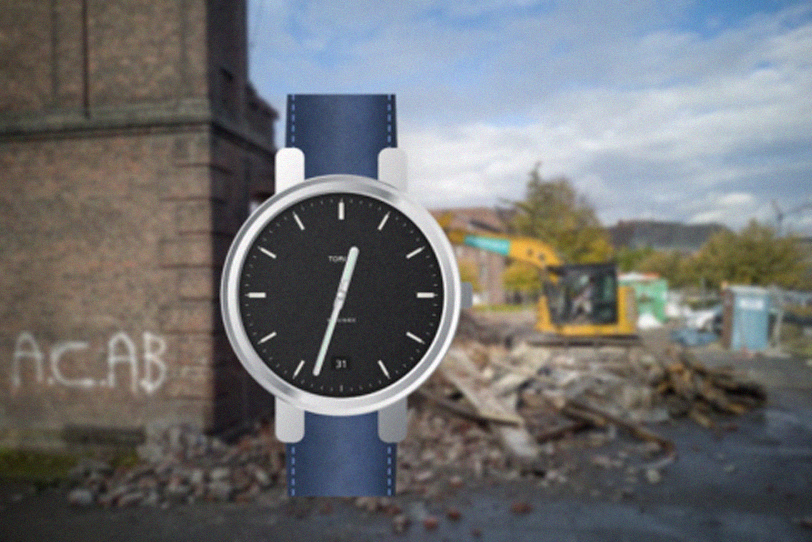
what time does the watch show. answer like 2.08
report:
12.33
